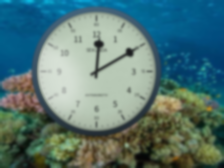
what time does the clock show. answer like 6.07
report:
12.10
